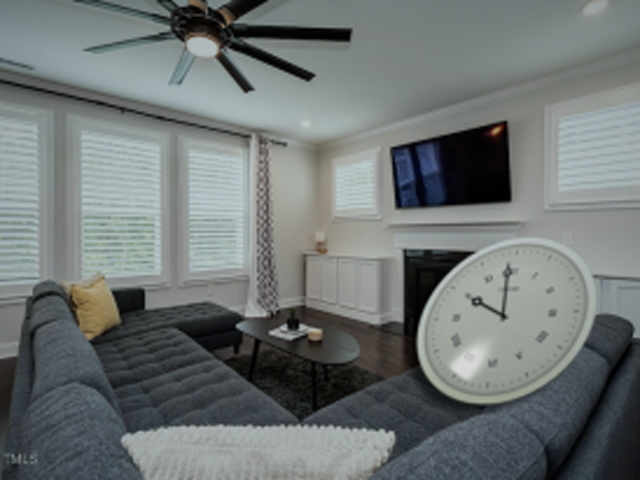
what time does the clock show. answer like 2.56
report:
9.59
